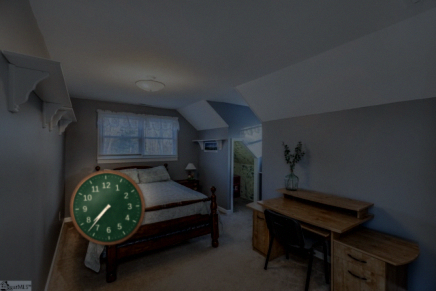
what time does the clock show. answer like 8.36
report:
7.37
